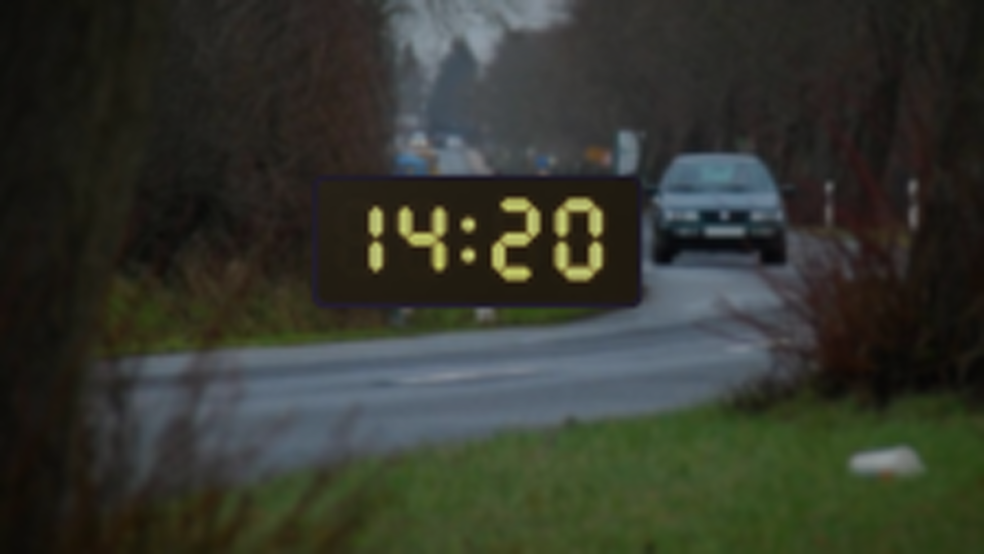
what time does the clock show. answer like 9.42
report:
14.20
